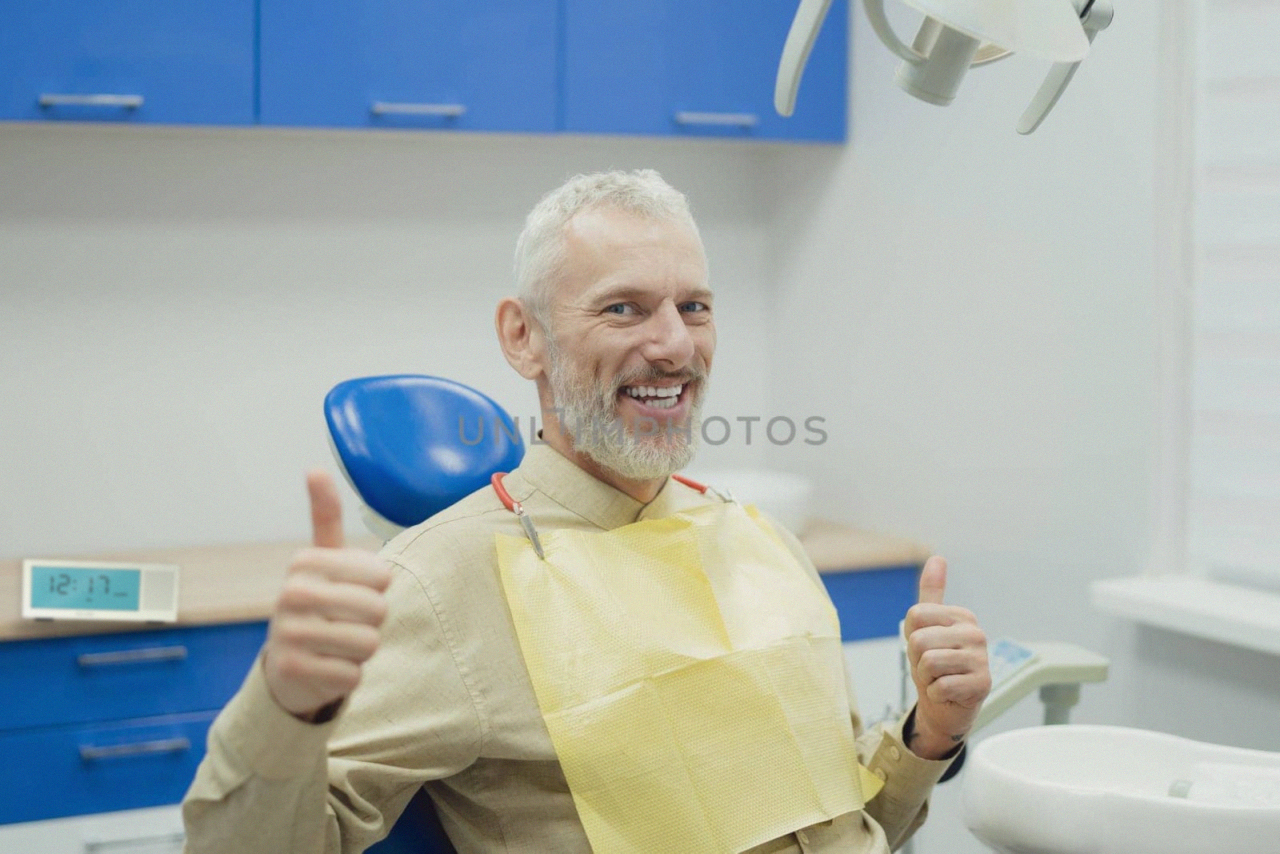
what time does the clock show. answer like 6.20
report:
12.17
